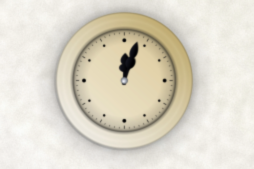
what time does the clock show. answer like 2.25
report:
12.03
